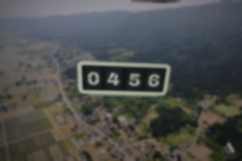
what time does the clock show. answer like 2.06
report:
4.56
